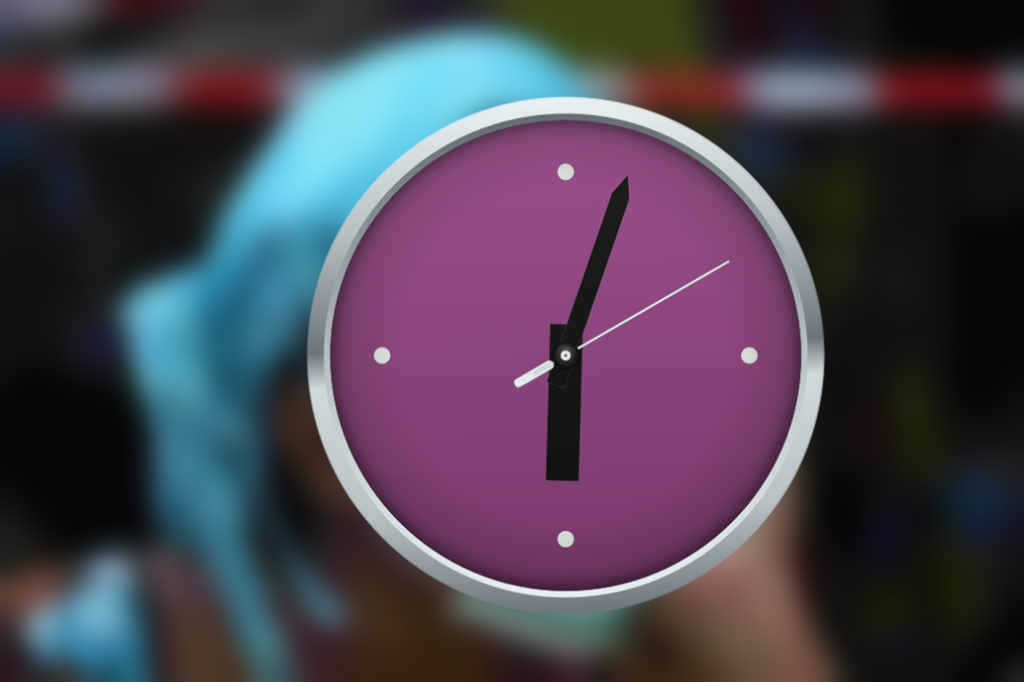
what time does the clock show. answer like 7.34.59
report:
6.03.10
